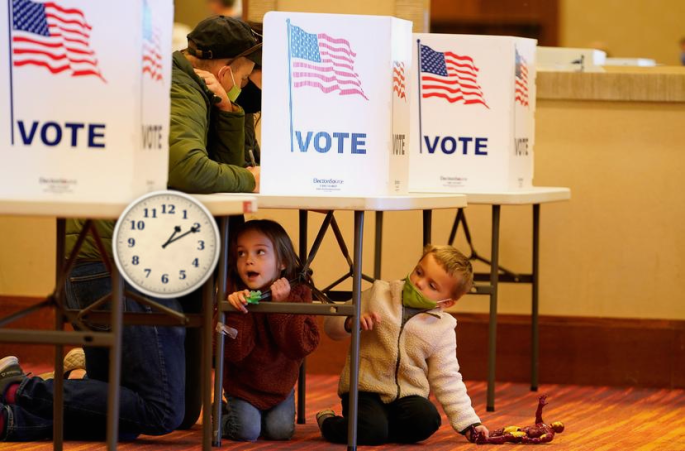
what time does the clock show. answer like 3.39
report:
1.10
